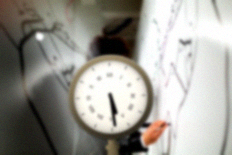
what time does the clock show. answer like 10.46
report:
5.29
